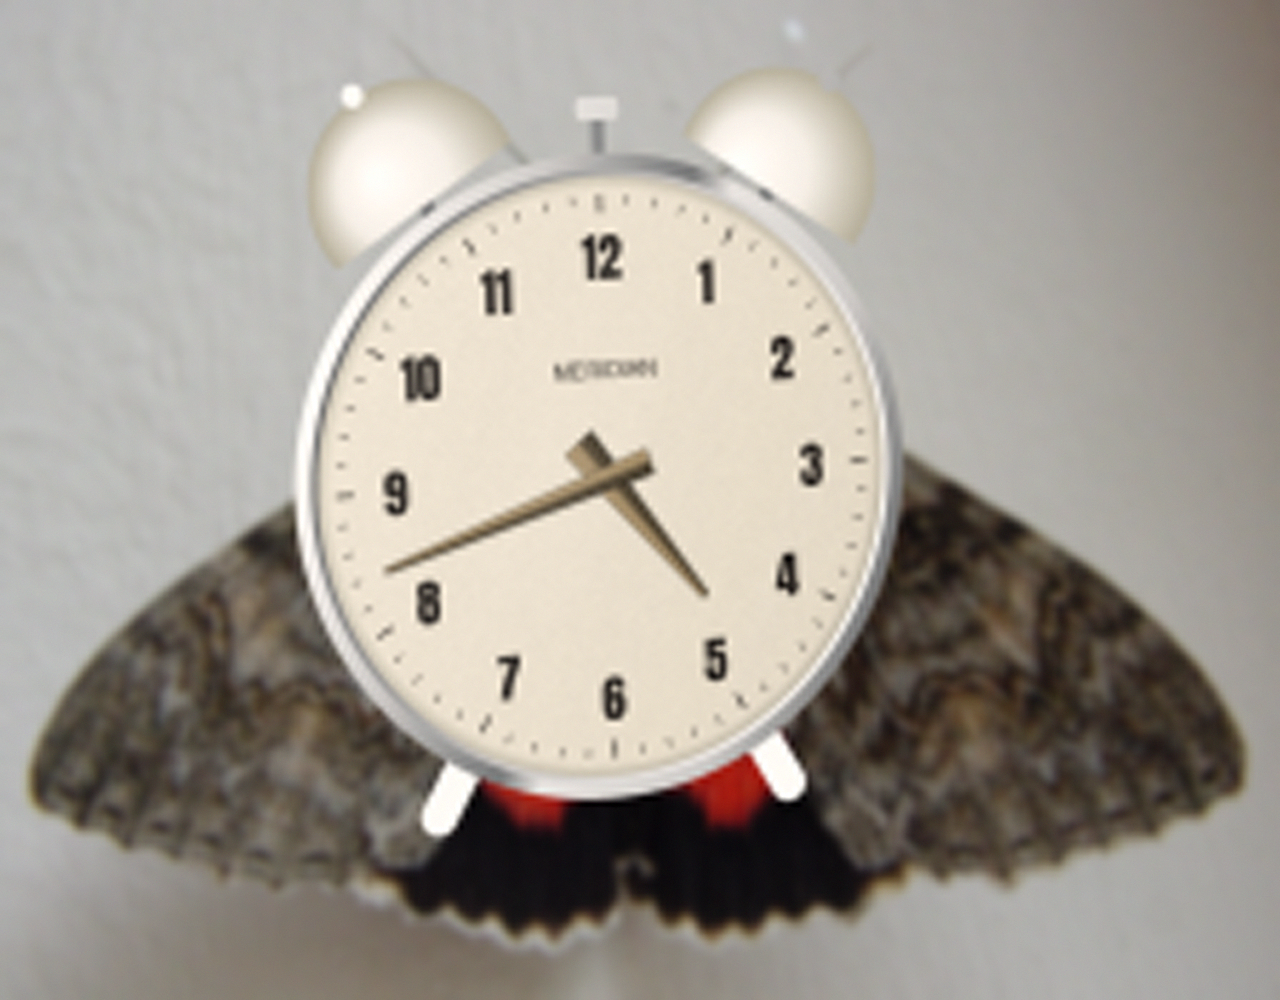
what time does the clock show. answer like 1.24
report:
4.42
